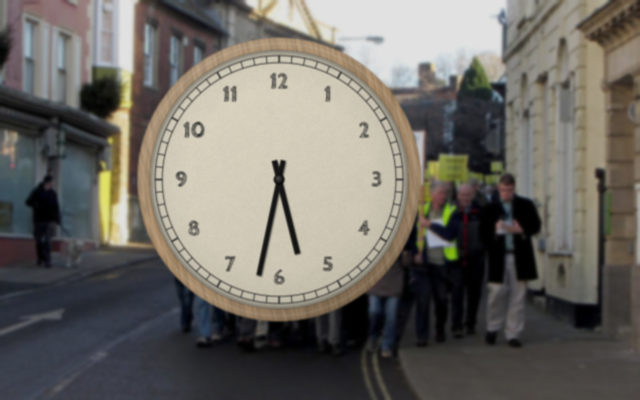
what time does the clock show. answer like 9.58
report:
5.32
